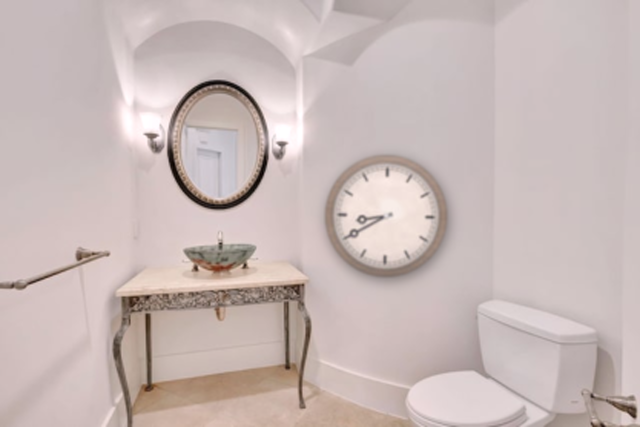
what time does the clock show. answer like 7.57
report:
8.40
